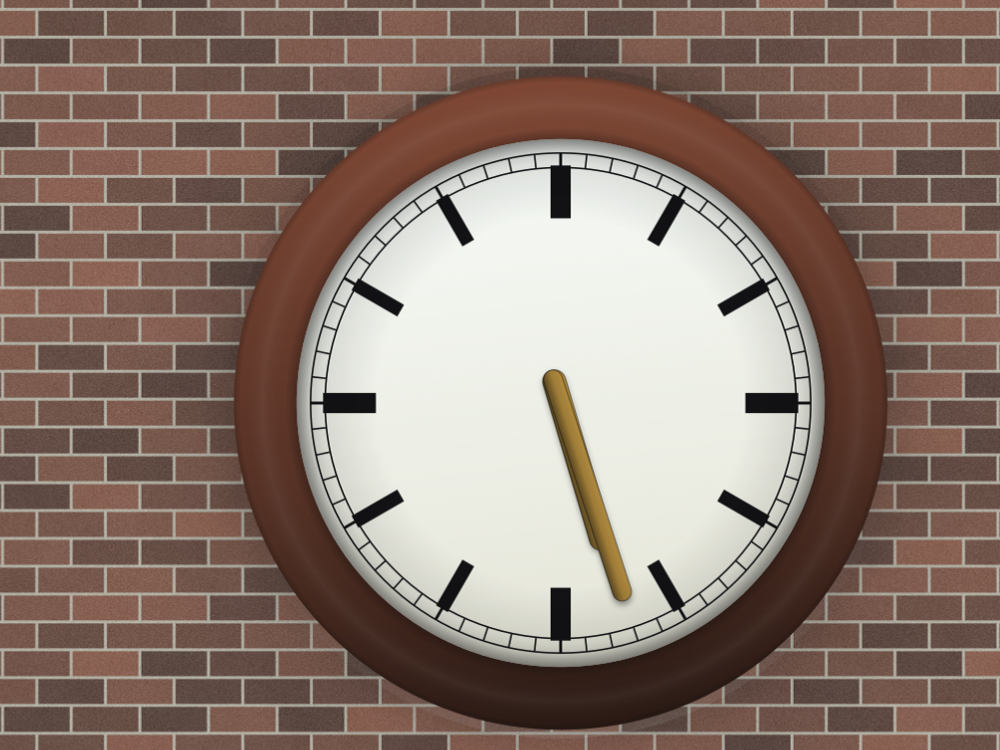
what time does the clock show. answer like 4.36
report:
5.27
